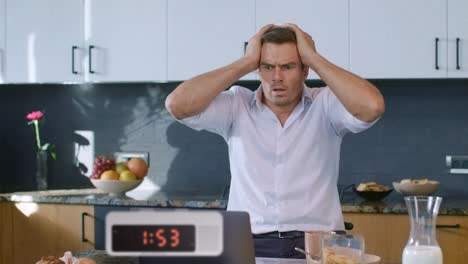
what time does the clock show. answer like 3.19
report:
1.53
